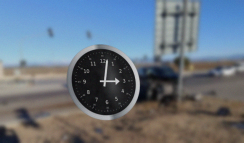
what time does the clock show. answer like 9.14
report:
3.02
